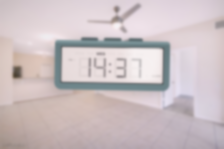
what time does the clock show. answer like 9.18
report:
14.37
